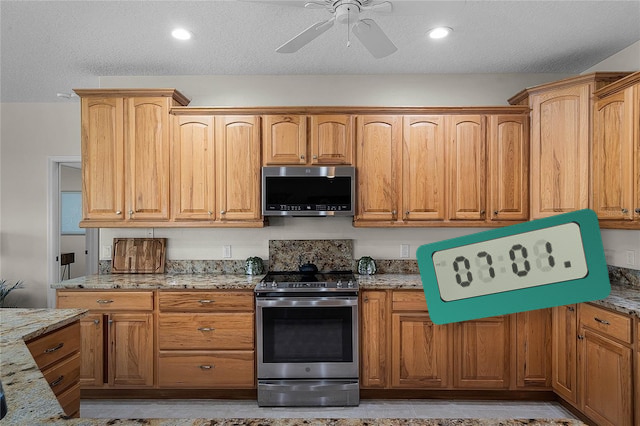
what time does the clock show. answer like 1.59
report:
7.01
